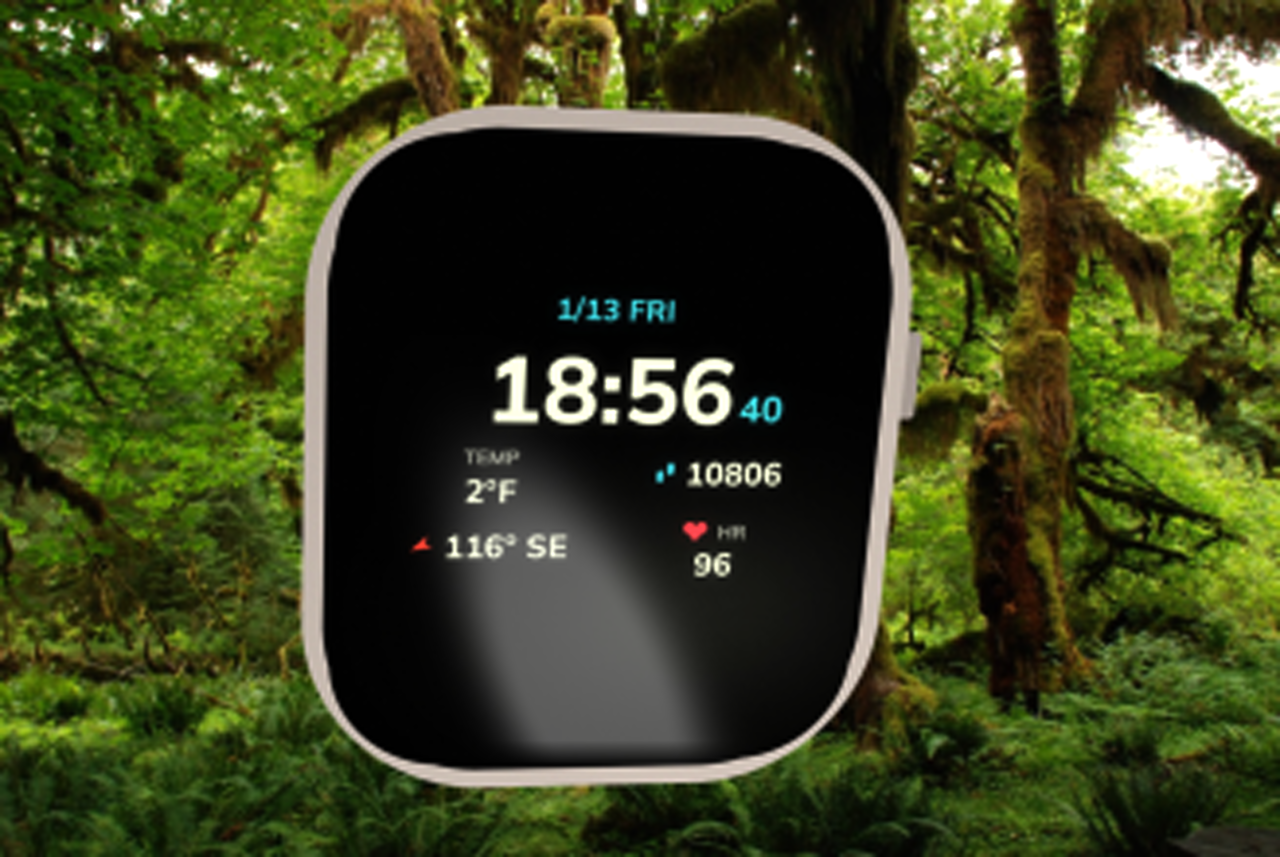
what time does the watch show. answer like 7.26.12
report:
18.56.40
